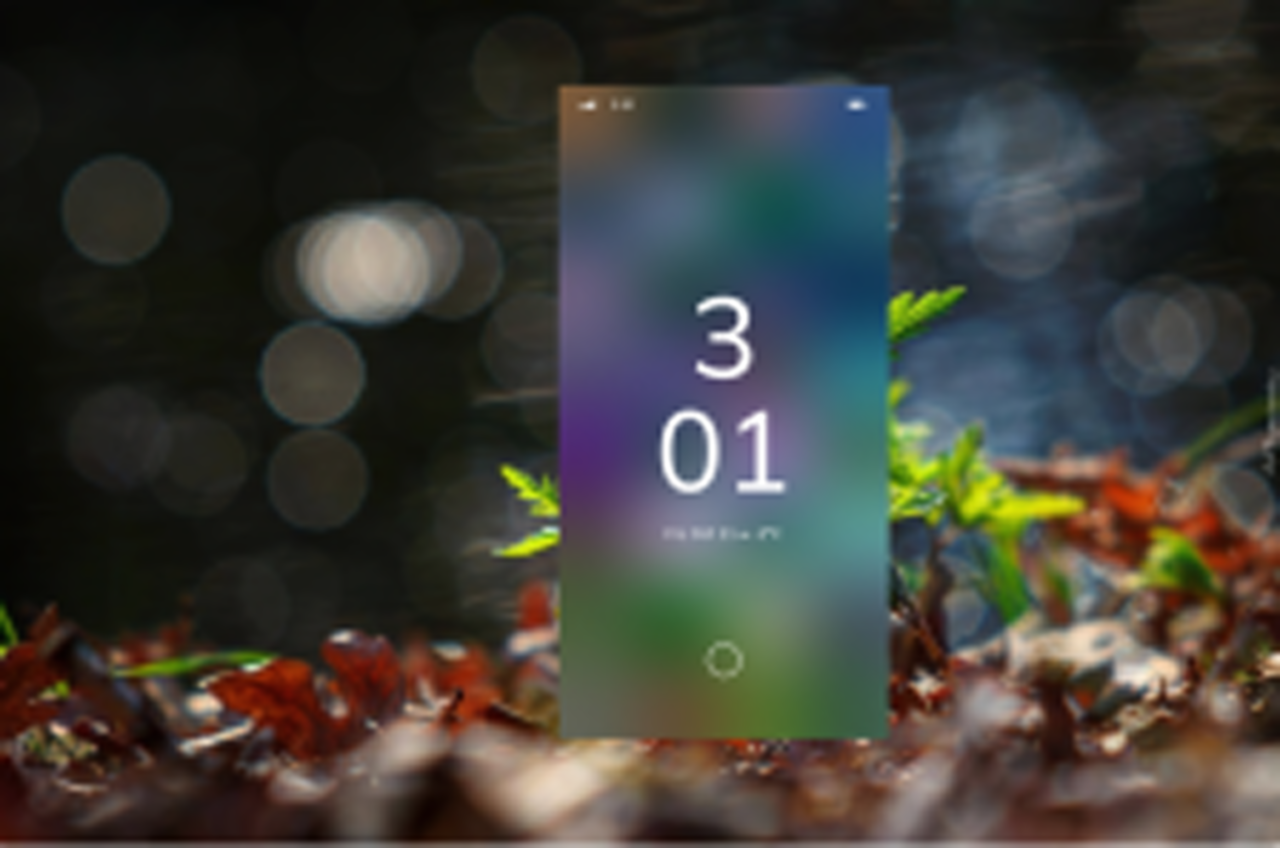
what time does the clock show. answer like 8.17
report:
3.01
